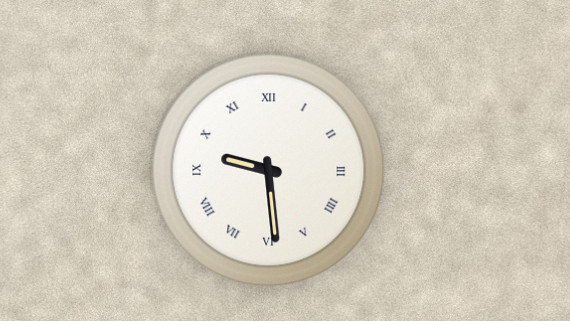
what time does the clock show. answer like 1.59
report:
9.29
